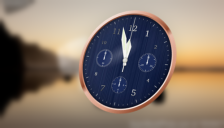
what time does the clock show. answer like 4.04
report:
11.57
